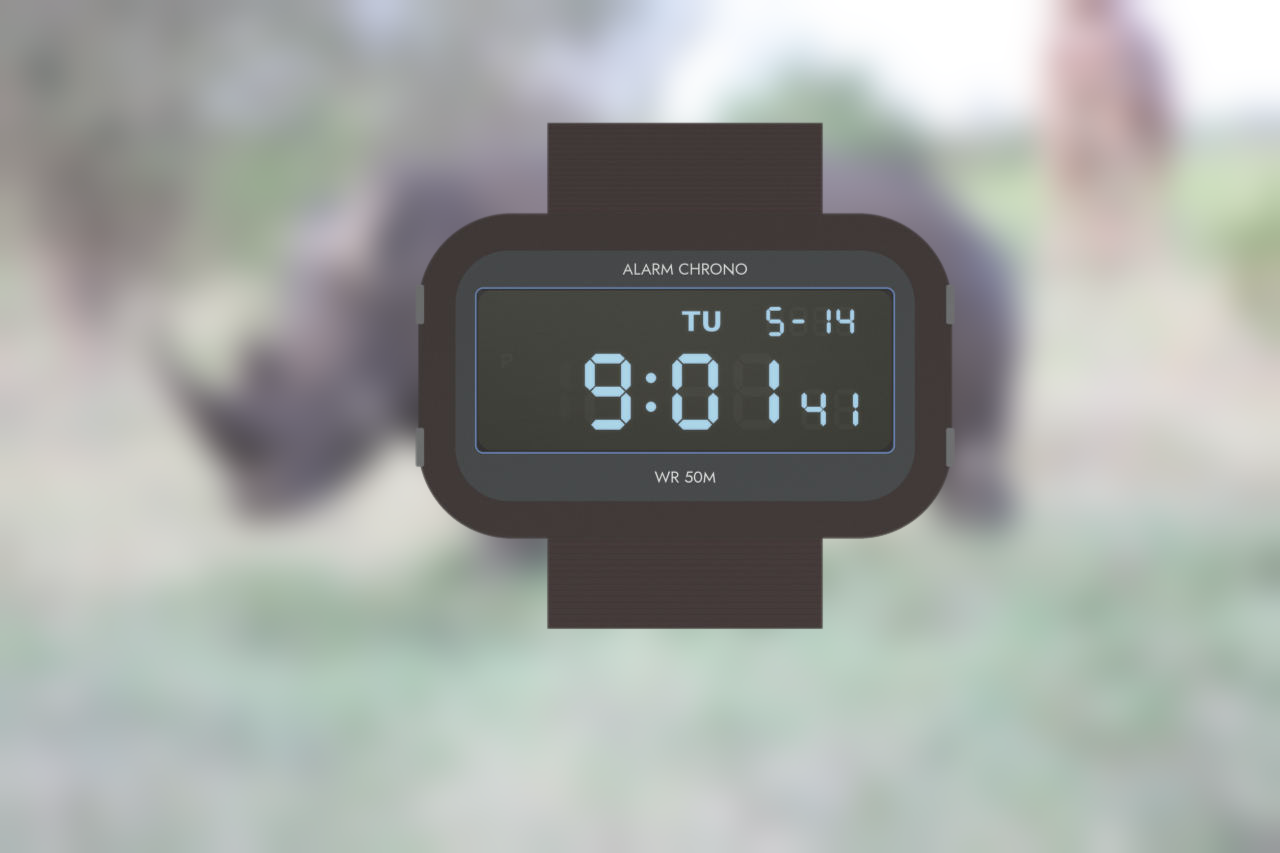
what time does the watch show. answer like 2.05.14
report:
9.01.41
